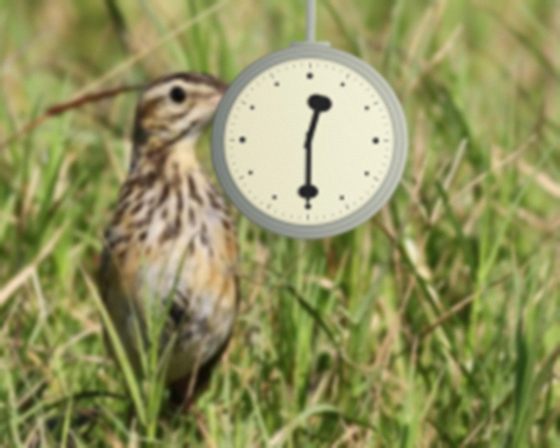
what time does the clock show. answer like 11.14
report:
12.30
